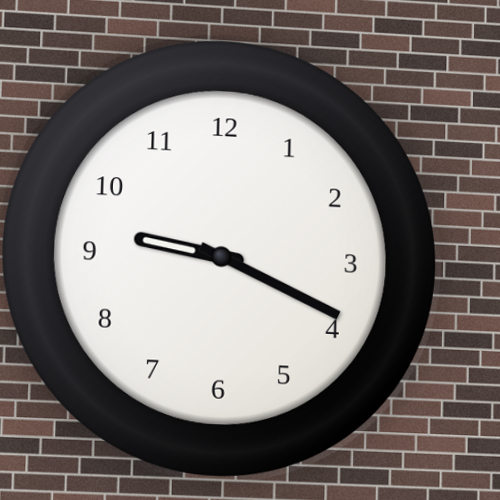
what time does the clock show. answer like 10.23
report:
9.19
